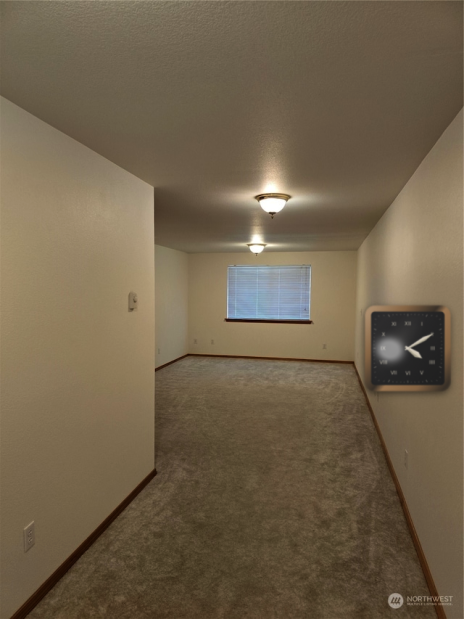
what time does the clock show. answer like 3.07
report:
4.10
